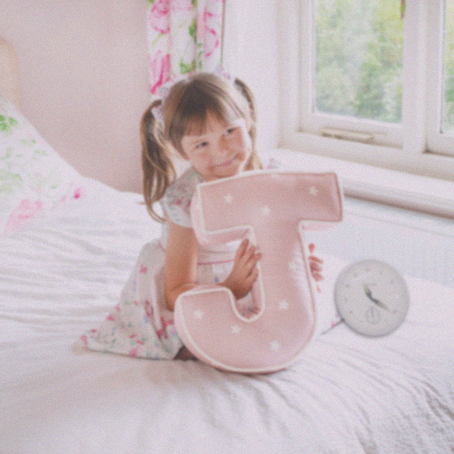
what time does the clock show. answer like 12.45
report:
11.21
